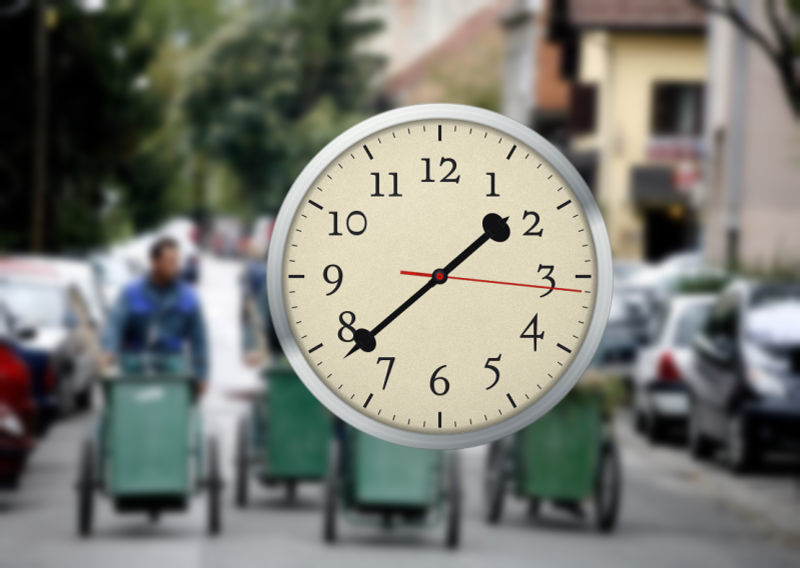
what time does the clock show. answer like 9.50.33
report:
1.38.16
